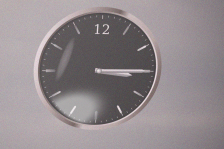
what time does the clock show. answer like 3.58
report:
3.15
